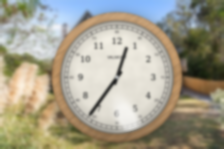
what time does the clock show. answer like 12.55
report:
12.36
